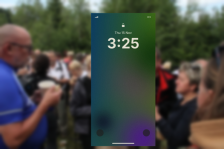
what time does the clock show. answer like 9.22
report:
3.25
